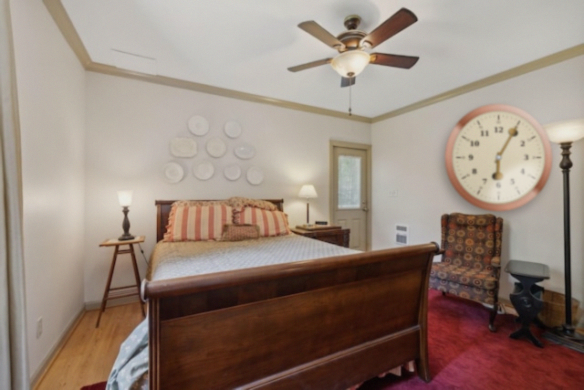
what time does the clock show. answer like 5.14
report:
6.05
